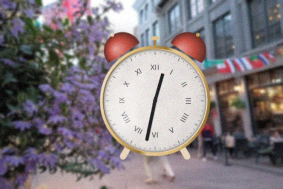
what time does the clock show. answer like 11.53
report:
12.32
